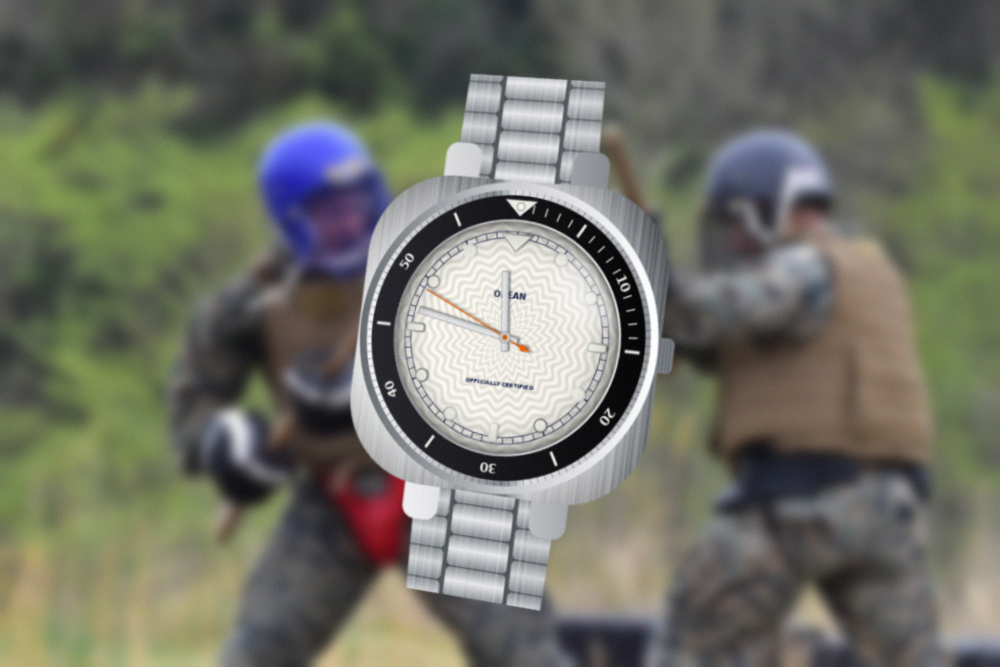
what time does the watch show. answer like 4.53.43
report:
11.46.49
